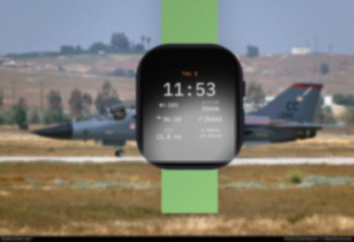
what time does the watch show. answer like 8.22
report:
11.53
